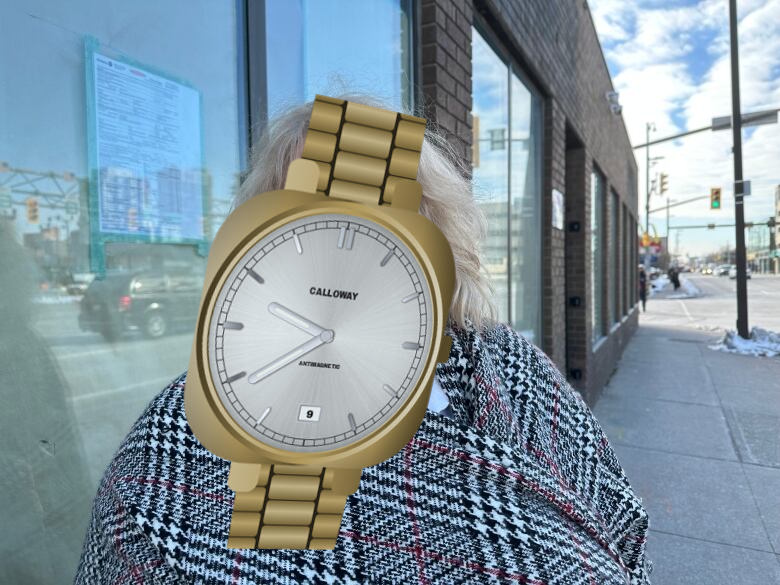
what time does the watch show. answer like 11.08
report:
9.39
